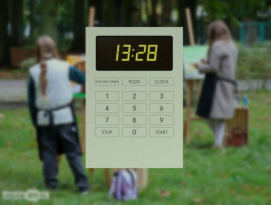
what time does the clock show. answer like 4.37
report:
13.28
